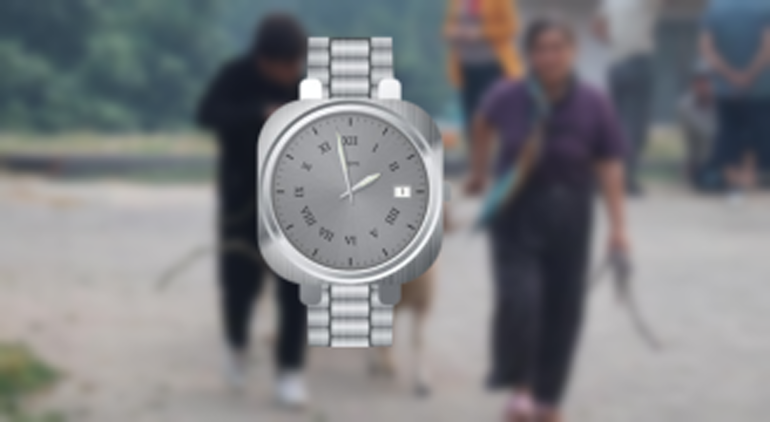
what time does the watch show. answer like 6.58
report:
1.58
